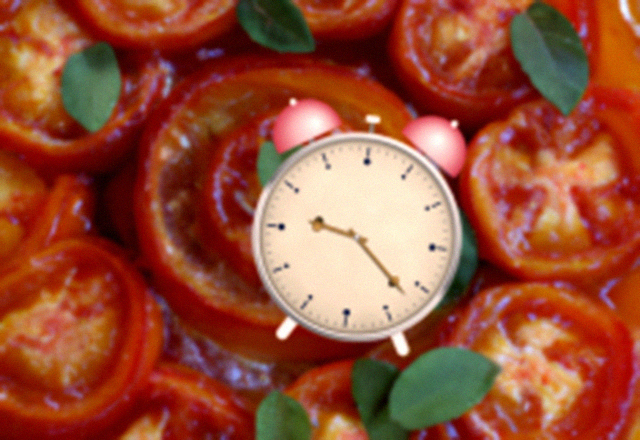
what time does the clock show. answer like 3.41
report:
9.22
